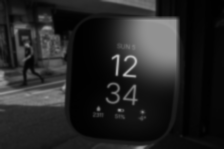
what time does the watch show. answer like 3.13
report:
12.34
